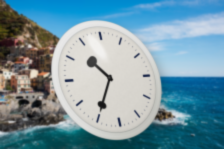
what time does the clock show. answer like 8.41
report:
10.35
